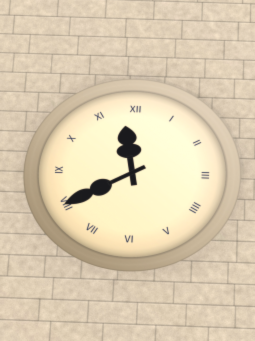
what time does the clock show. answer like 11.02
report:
11.40
